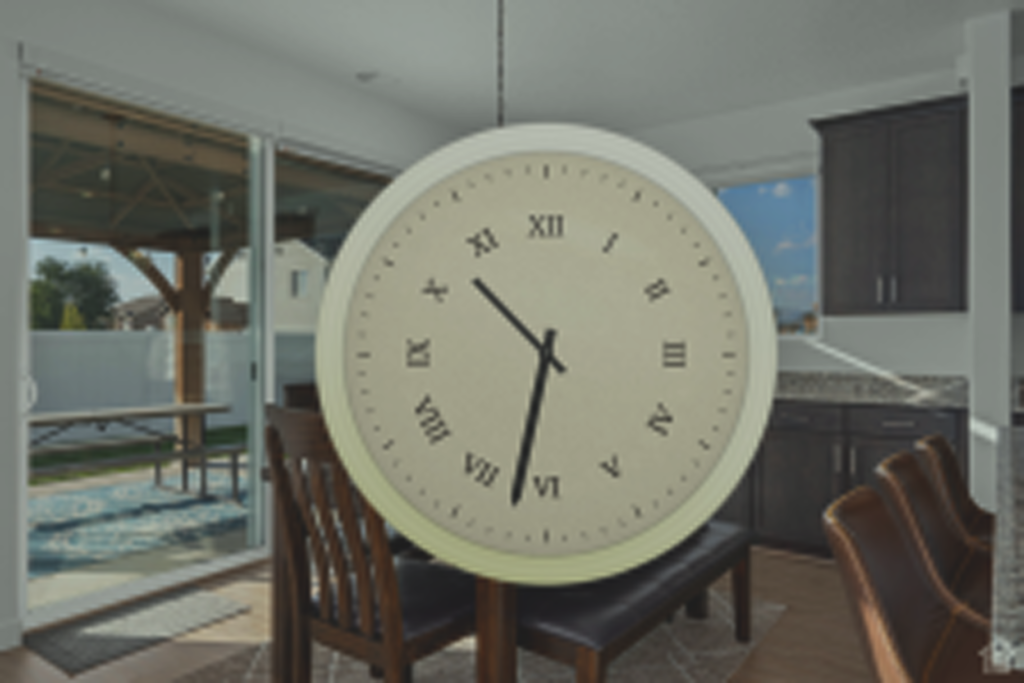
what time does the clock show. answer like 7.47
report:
10.32
